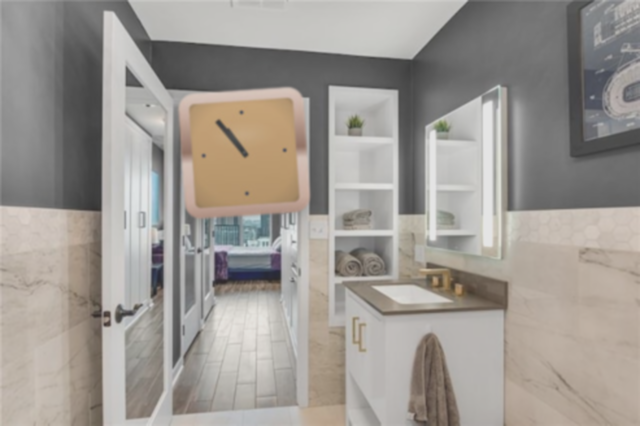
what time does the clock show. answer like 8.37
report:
10.54
